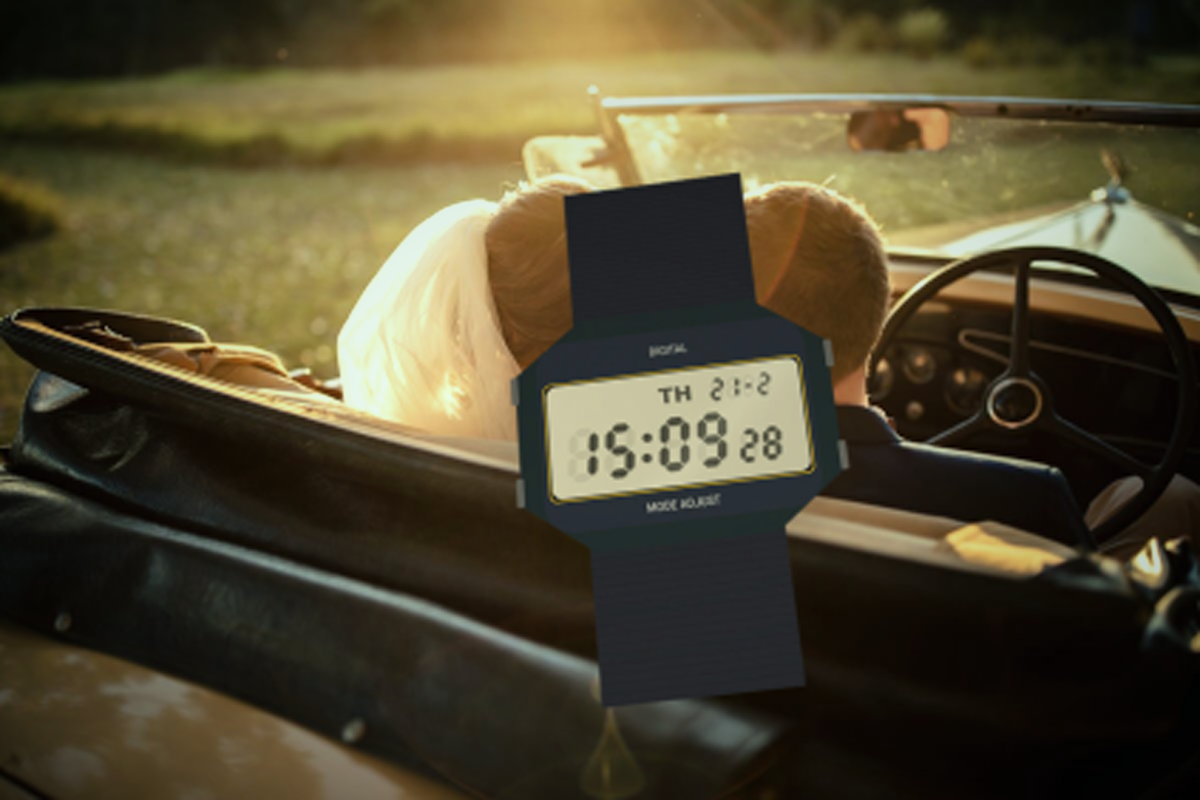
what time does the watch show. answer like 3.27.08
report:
15.09.28
